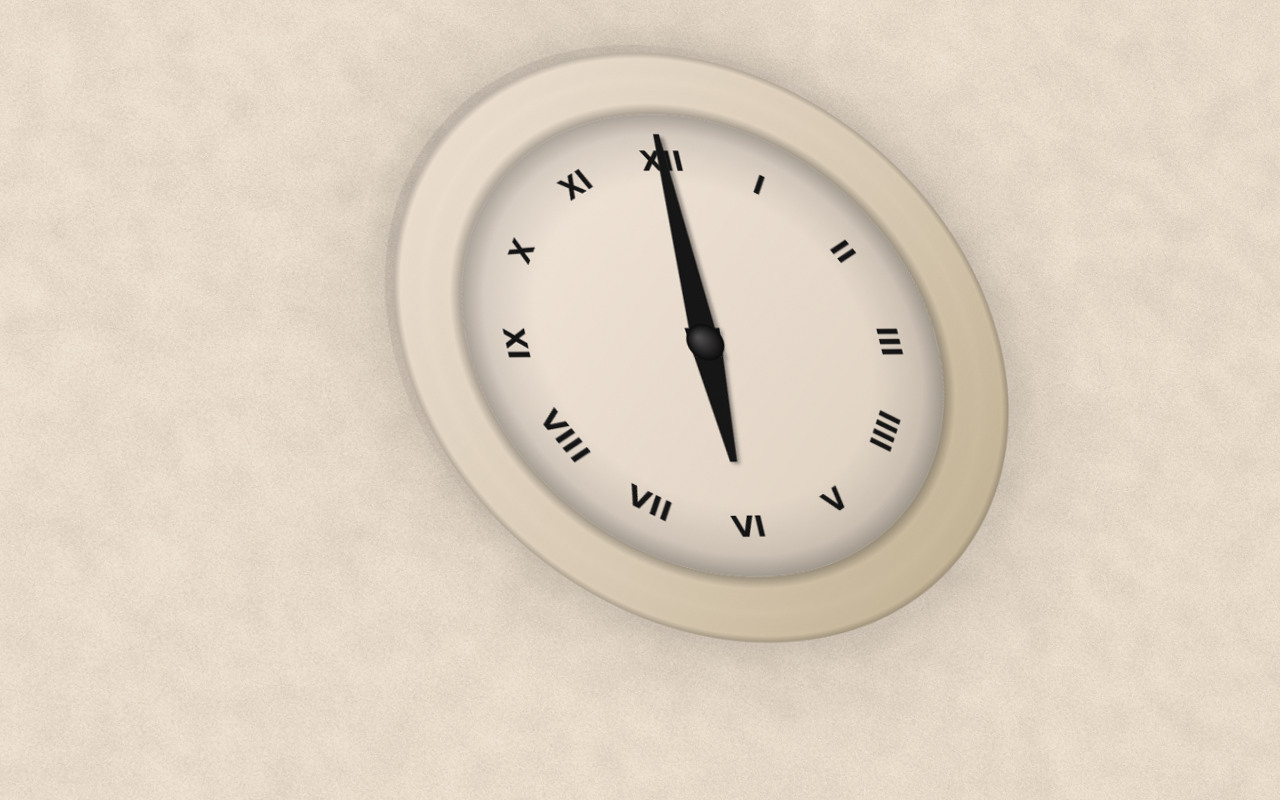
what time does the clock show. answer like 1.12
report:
6.00
